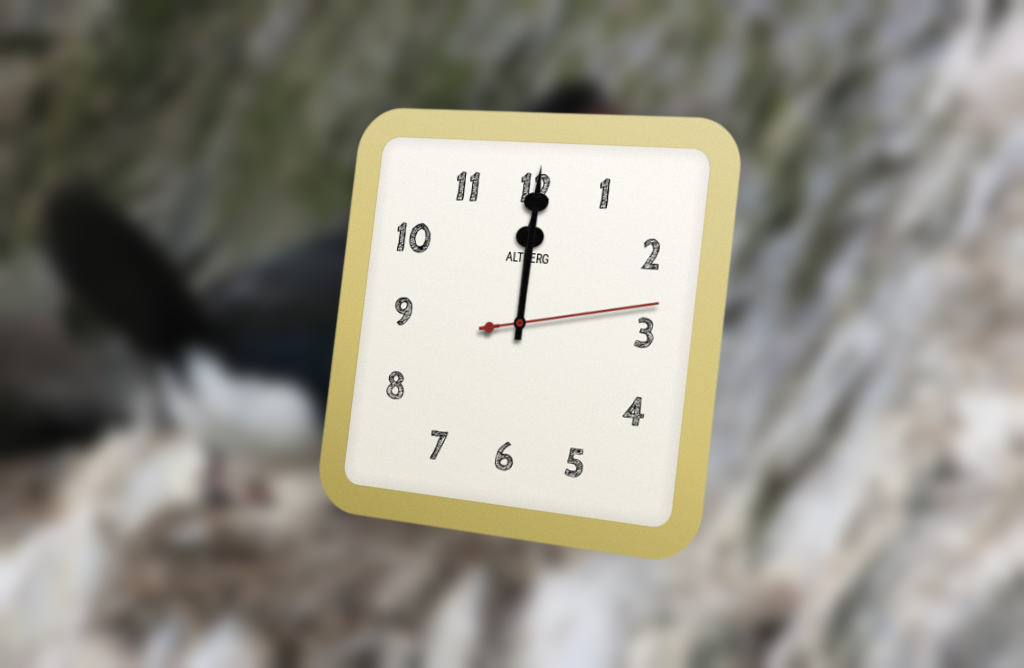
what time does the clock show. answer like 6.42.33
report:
12.00.13
